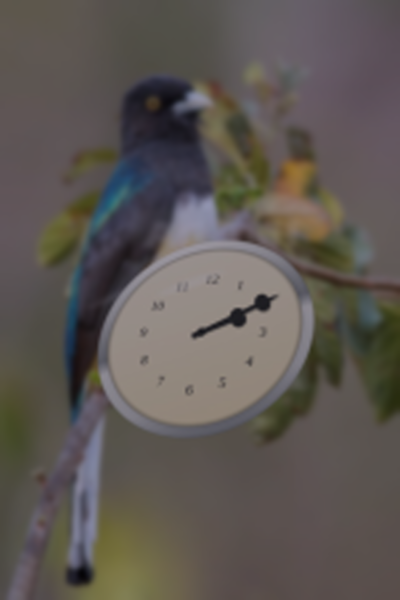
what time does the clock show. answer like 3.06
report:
2.10
